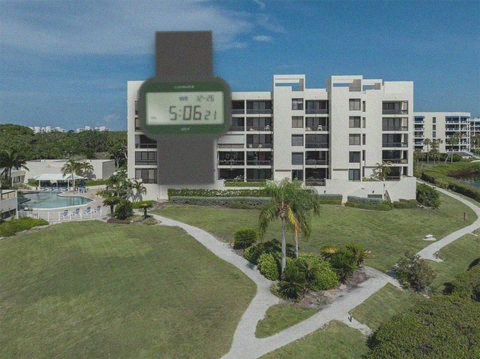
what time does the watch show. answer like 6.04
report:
5.06
